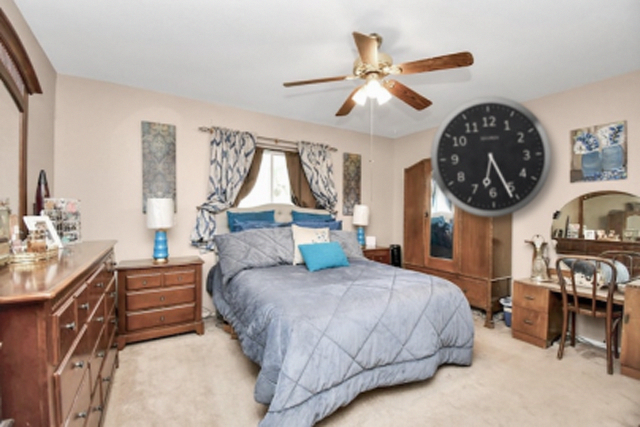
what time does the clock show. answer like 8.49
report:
6.26
